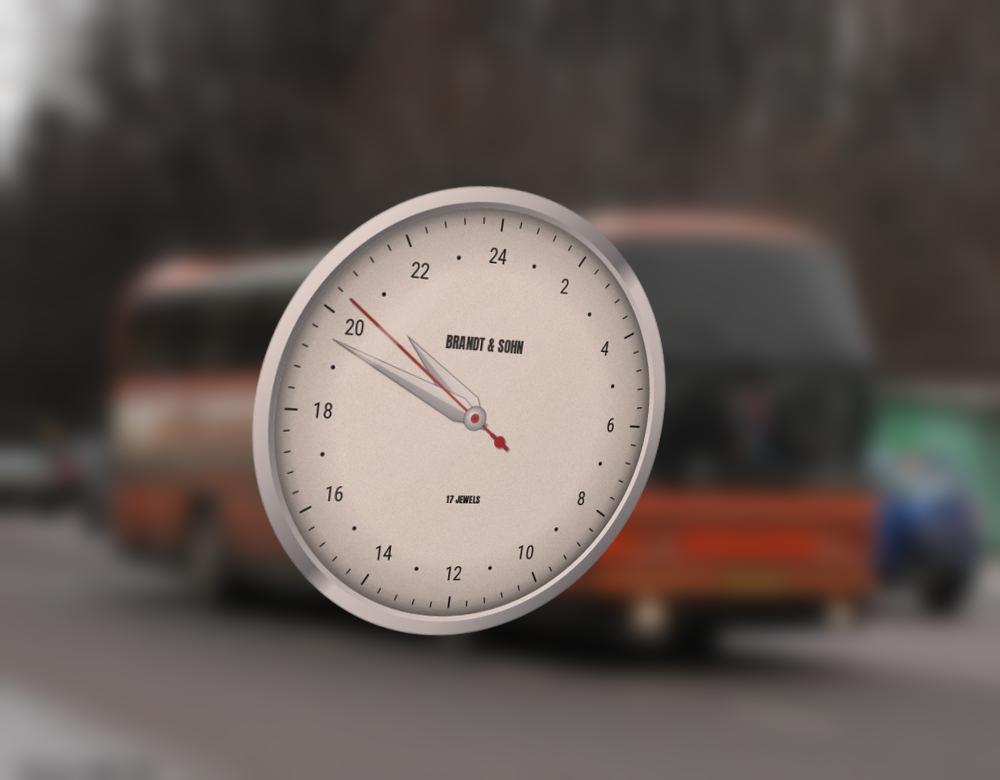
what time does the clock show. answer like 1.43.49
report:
20.48.51
